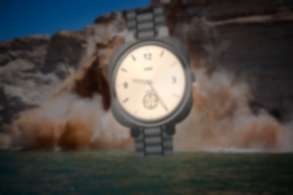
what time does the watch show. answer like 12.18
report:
9.25
